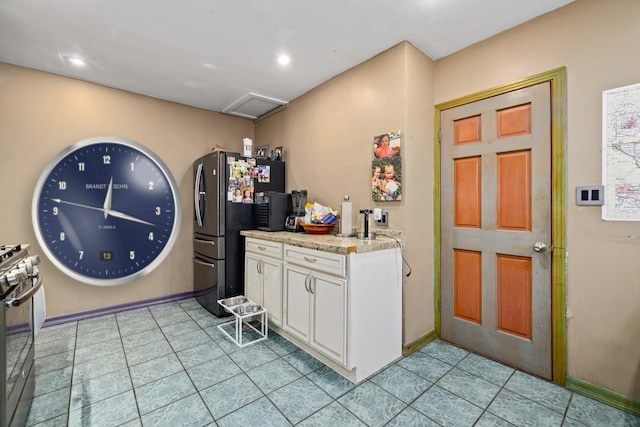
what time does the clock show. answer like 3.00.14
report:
12.17.47
